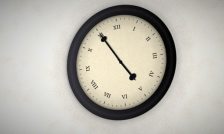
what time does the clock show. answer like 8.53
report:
4.55
